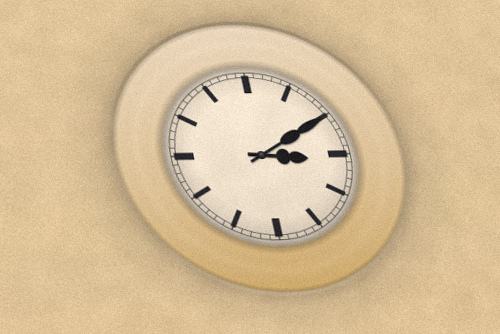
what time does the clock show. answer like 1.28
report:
3.10
